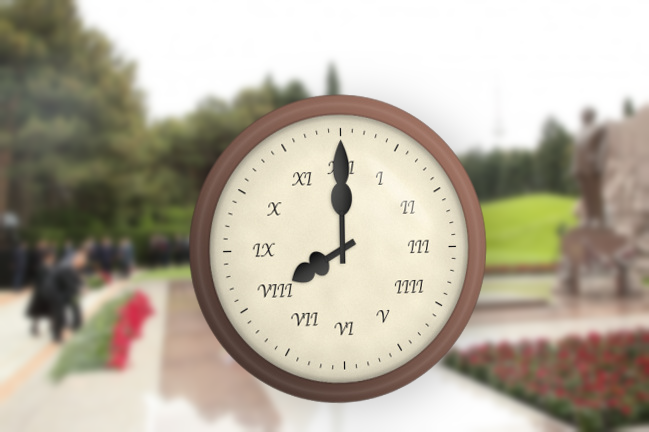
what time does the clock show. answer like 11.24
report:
8.00
